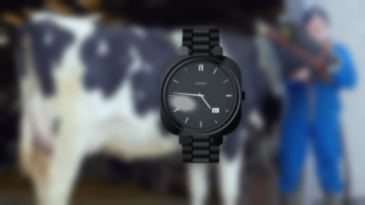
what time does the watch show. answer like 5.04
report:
4.46
